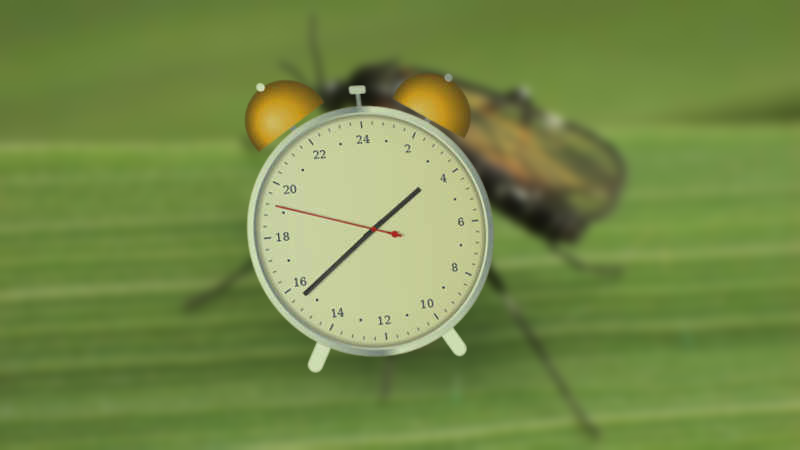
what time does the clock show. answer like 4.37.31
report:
3.38.48
